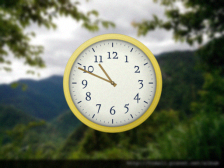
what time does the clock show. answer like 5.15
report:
10.49
